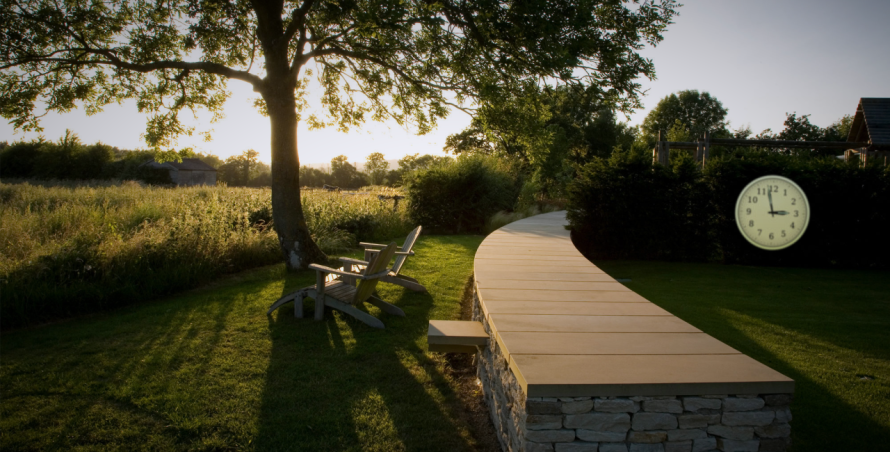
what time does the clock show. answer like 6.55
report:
2.58
